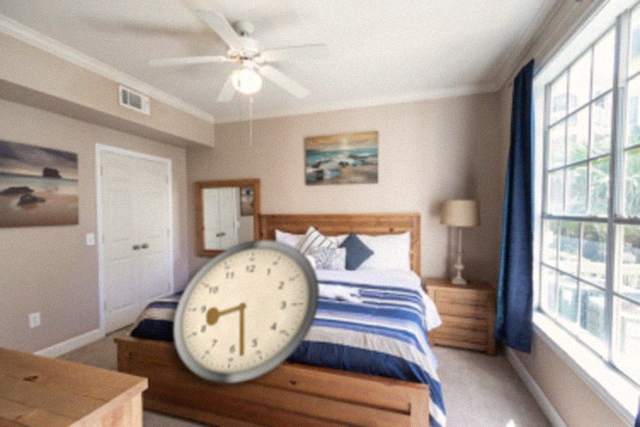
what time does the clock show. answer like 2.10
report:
8.28
